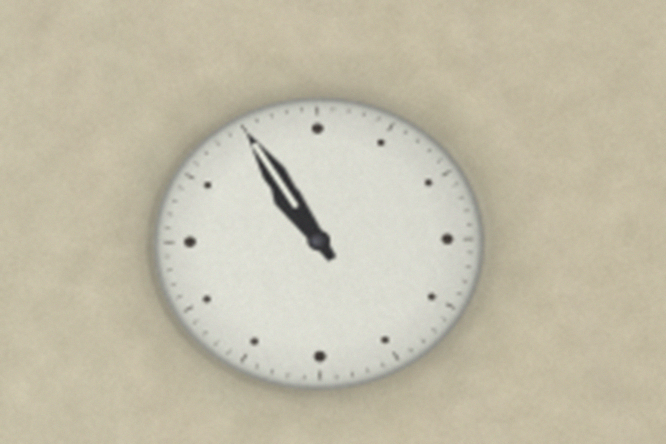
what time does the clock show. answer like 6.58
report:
10.55
